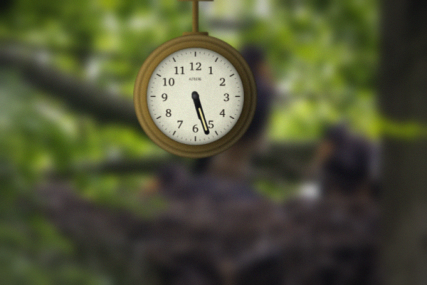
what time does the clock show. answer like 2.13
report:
5.27
